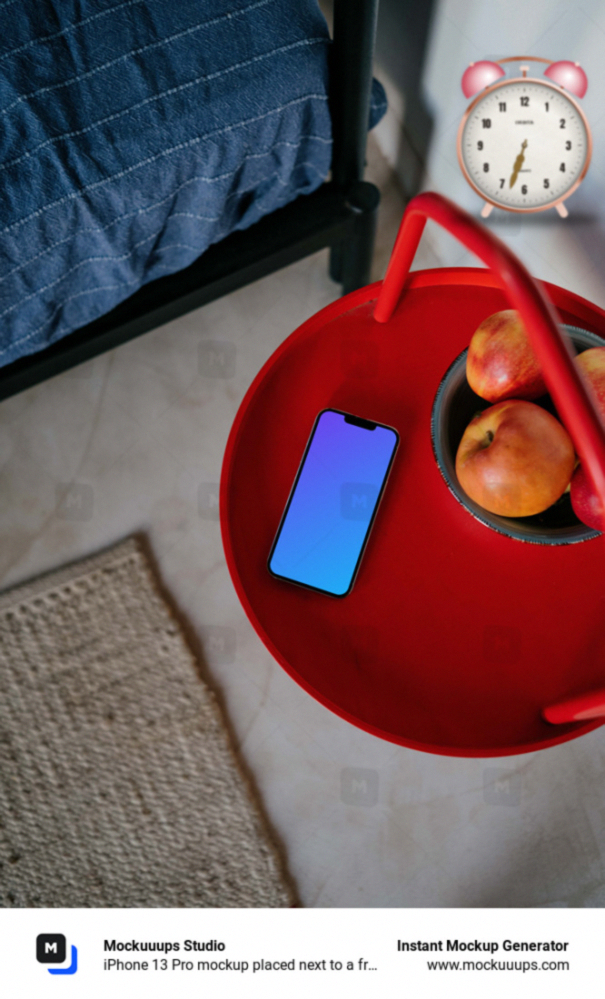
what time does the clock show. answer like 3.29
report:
6.33
